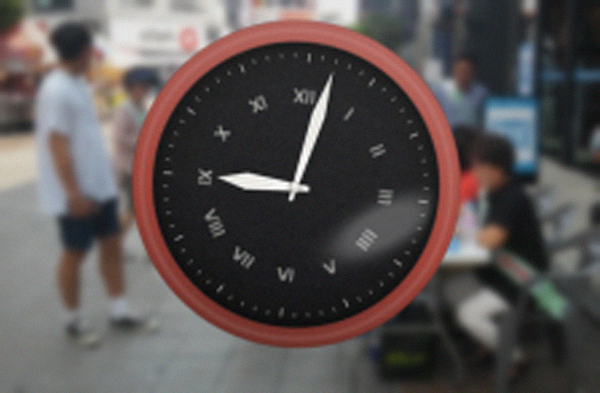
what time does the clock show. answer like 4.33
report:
9.02
